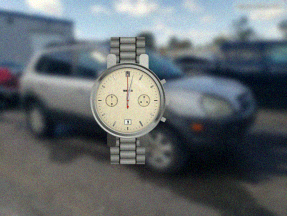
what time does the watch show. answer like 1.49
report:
12.02
